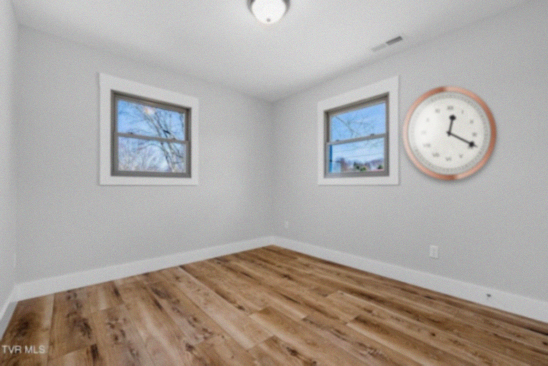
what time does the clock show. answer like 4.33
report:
12.19
